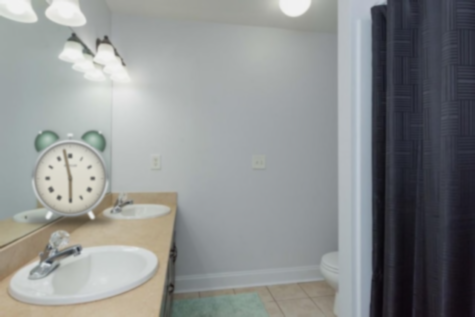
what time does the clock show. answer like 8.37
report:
5.58
